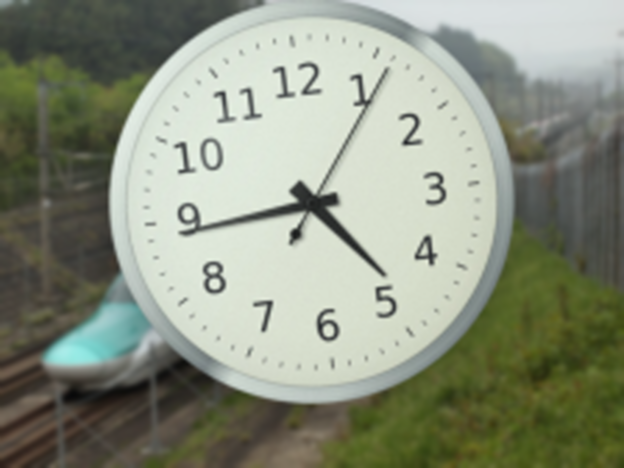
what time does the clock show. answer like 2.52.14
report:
4.44.06
